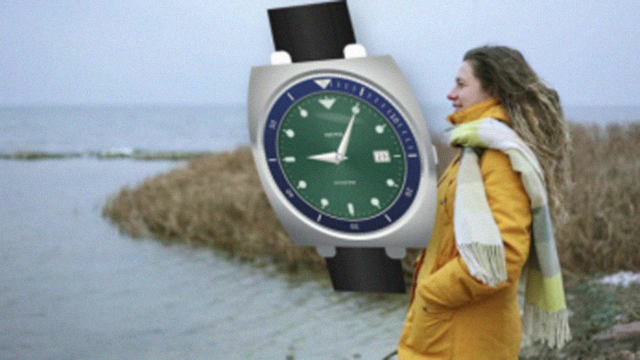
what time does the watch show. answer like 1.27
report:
9.05
